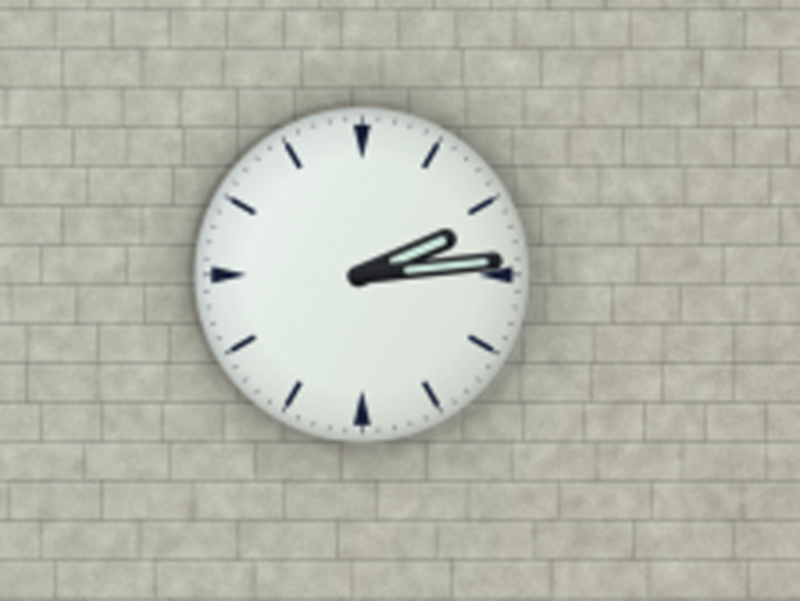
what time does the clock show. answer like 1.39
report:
2.14
